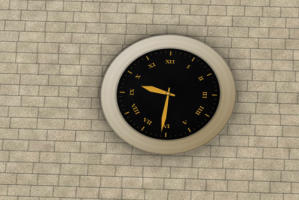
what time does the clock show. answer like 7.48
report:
9.31
